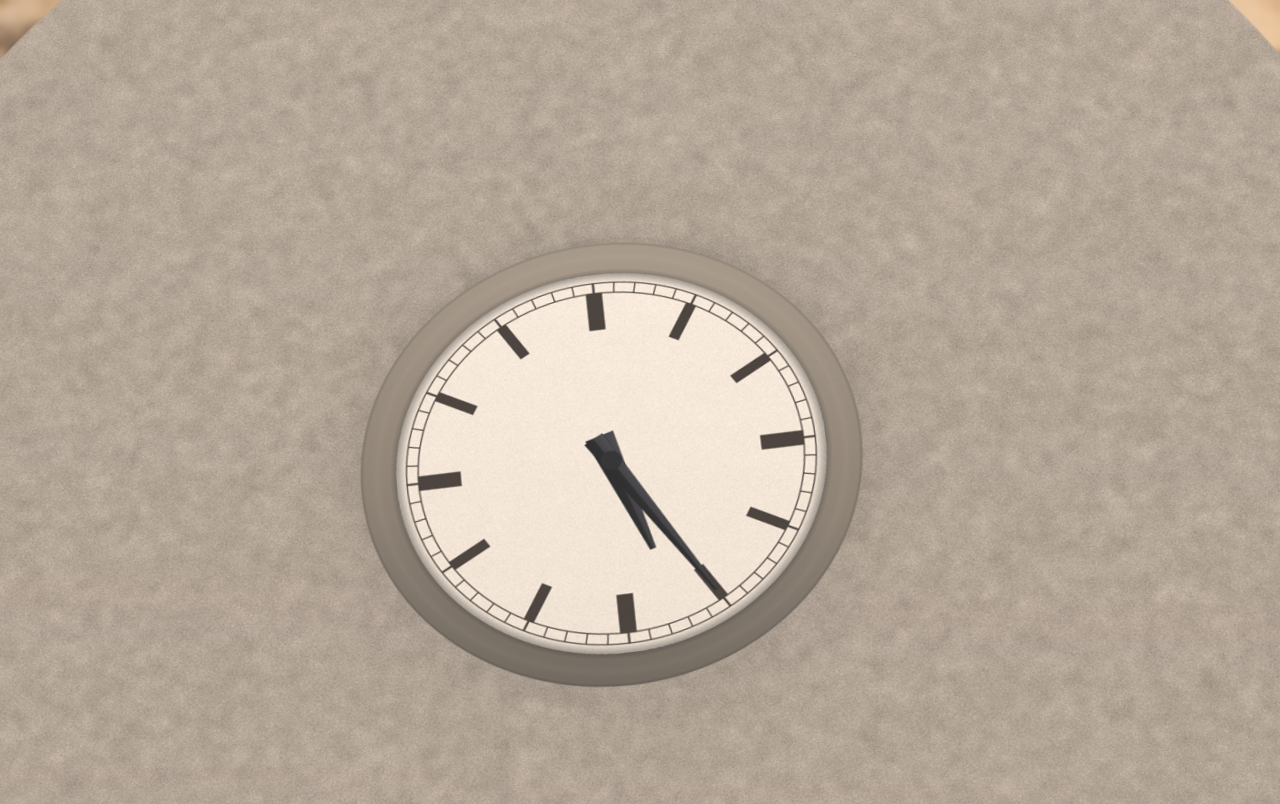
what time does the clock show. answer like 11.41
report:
5.25
